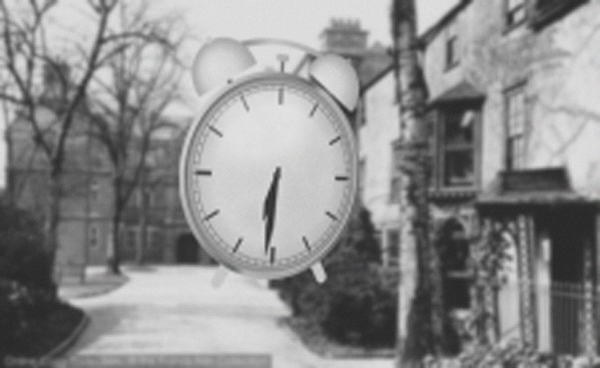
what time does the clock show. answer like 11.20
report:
6.31
